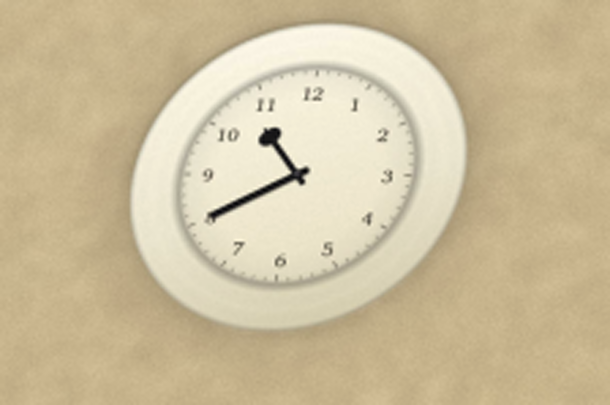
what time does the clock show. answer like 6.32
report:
10.40
